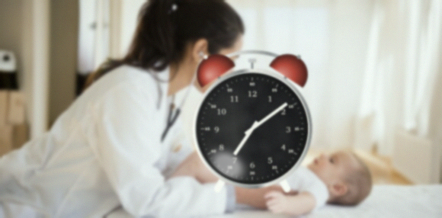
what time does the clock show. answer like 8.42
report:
7.09
